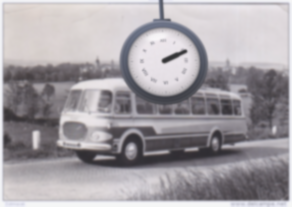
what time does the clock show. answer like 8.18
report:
2.11
